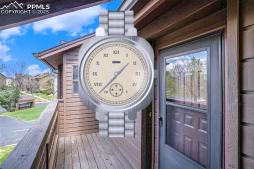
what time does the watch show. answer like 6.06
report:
1.37
